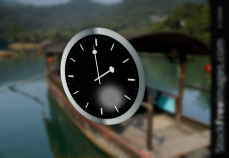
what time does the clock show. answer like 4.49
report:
1.59
